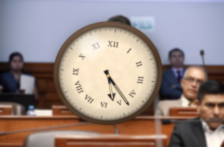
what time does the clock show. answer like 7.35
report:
5.23
